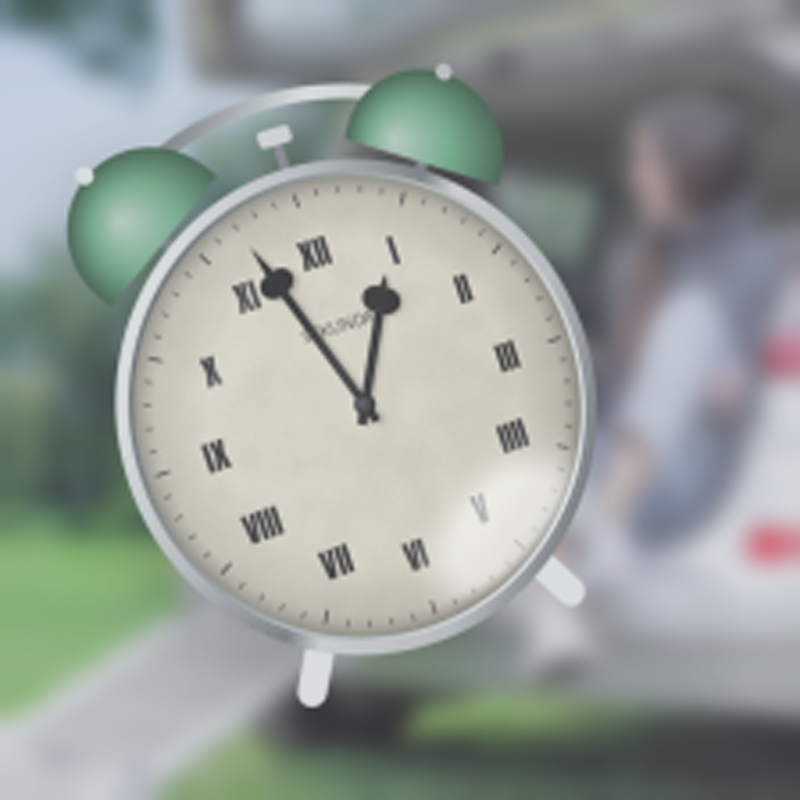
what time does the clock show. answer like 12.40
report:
12.57
